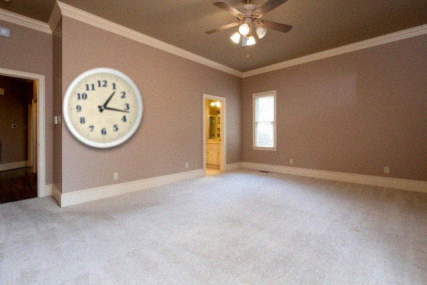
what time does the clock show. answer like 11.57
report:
1.17
